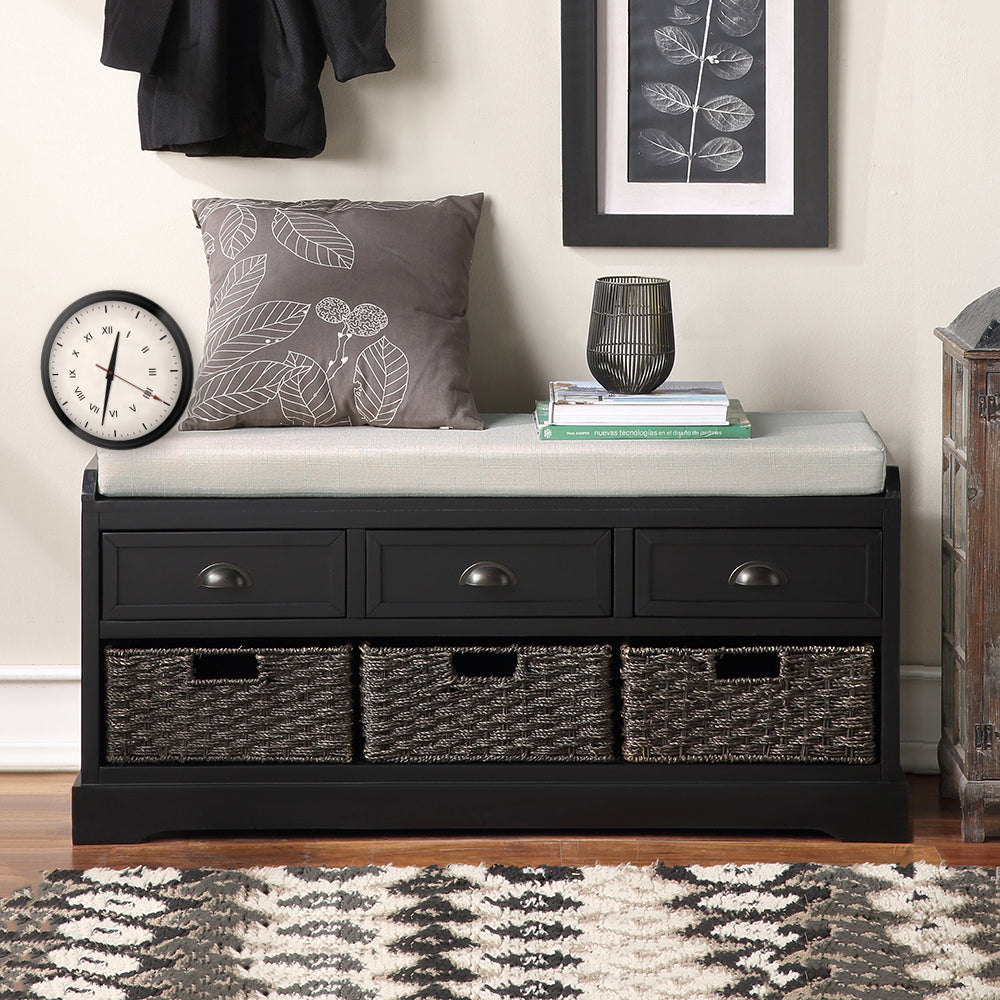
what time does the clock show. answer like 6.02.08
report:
12.32.20
